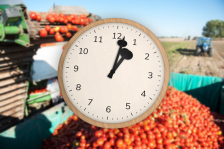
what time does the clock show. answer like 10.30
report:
1.02
